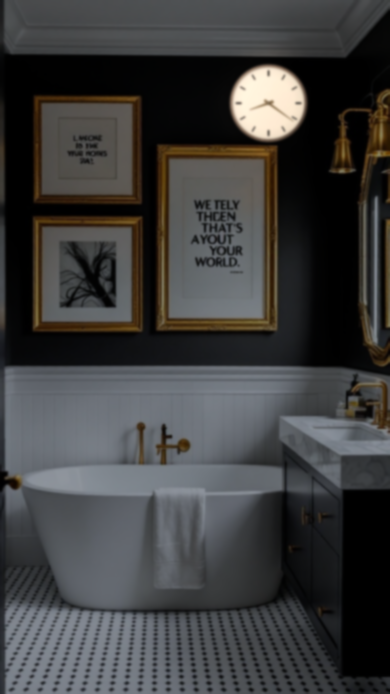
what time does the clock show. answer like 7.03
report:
8.21
